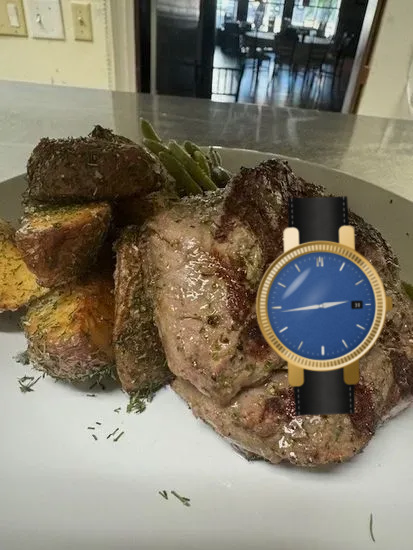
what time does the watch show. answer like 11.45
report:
2.44
